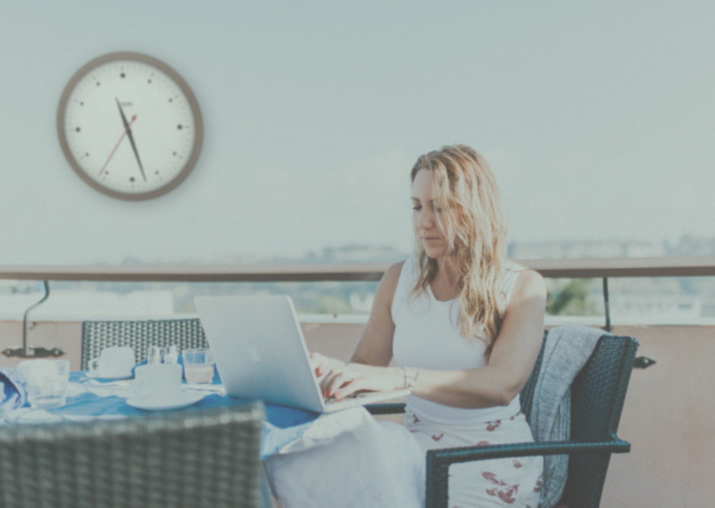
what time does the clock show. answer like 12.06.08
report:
11.27.36
